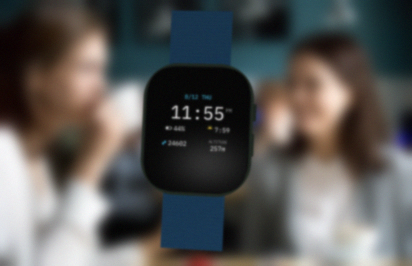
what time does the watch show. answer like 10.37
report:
11.55
